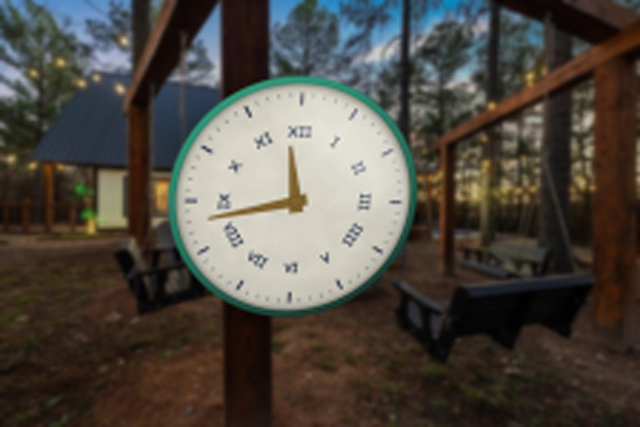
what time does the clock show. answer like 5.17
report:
11.43
